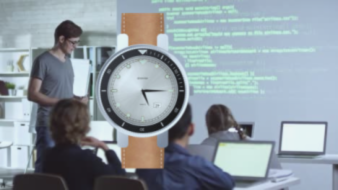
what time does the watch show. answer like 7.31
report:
5.15
